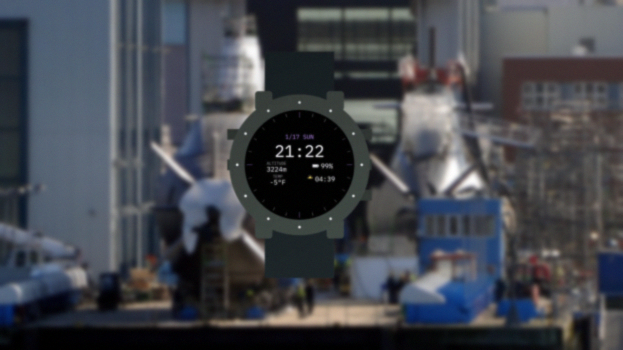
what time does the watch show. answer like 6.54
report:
21.22
